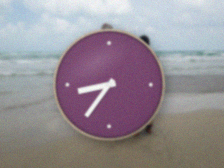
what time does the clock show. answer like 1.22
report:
8.36
